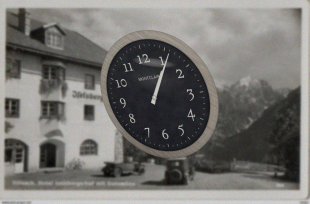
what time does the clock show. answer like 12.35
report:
1.06
